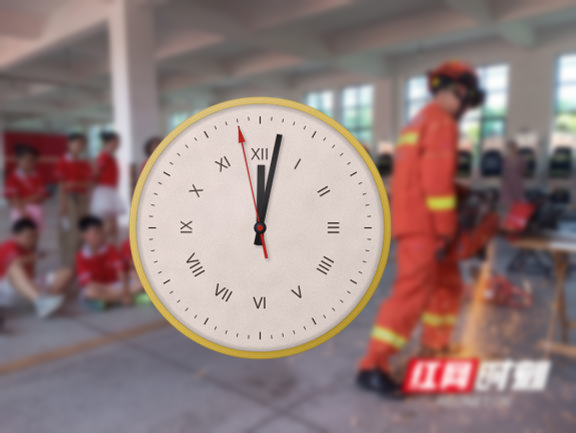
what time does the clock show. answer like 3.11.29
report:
12.01.58
